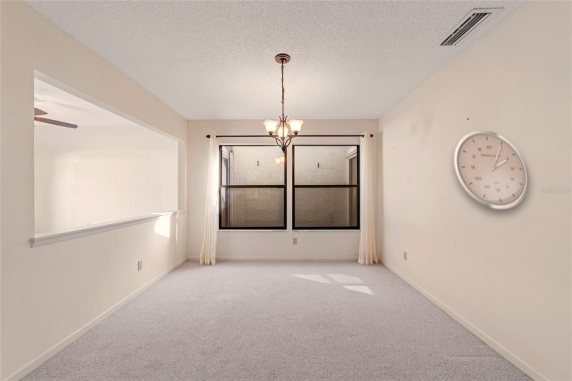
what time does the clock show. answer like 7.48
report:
2.05
